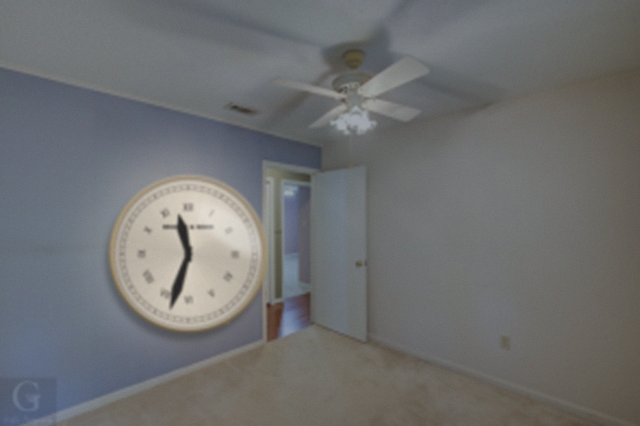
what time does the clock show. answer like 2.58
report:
11.33
